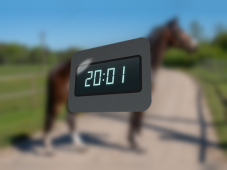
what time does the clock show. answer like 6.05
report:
20.01
